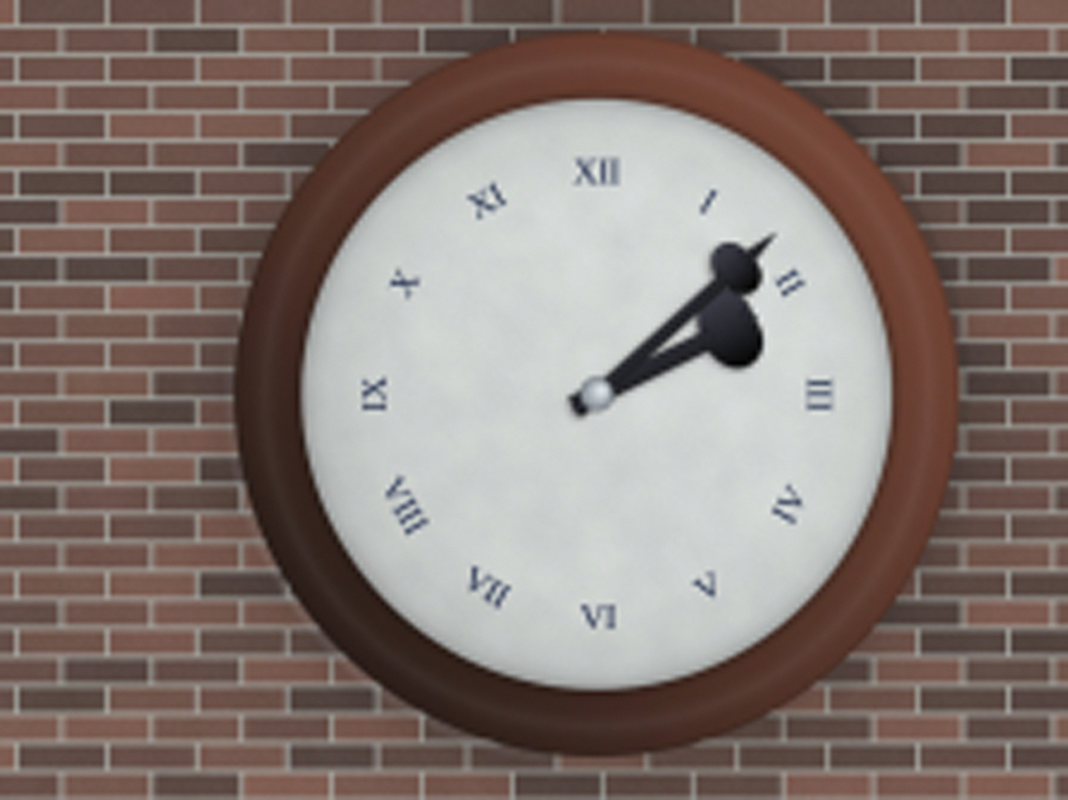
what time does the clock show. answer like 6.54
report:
2.08
